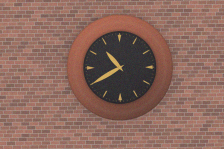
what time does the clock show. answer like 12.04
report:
10.40
